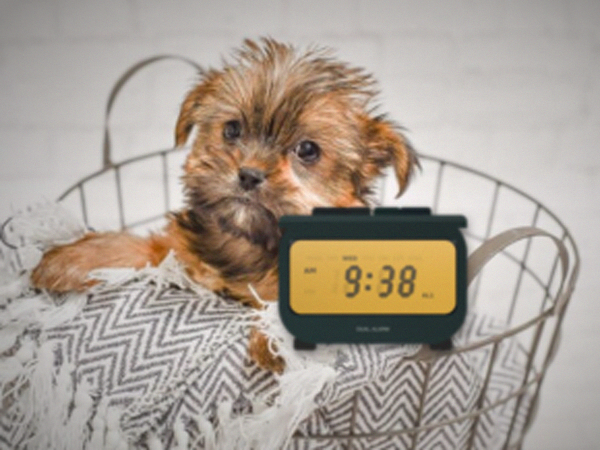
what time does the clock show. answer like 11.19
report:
9.38
